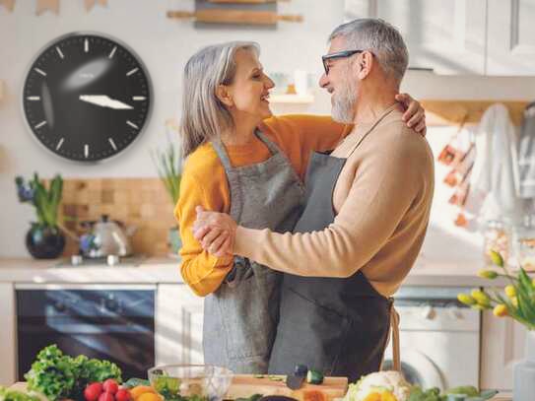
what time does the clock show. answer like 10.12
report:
3.17
